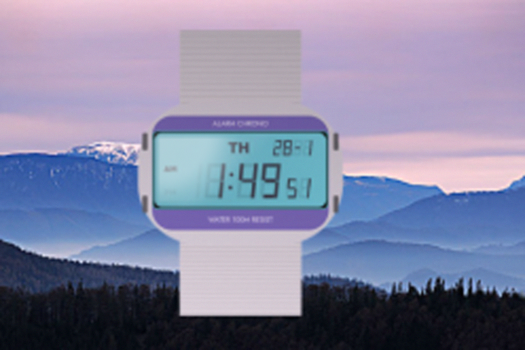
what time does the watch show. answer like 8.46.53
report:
1.49.51
